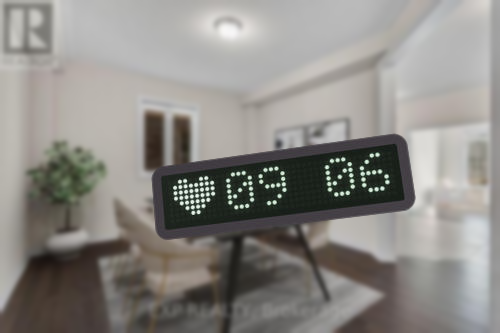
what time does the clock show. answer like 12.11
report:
9.06
